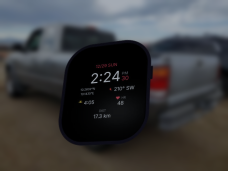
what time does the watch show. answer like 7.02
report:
2.24
